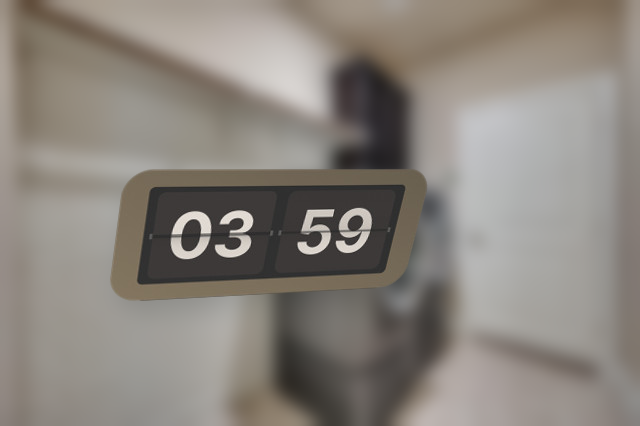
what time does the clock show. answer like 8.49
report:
3.59
